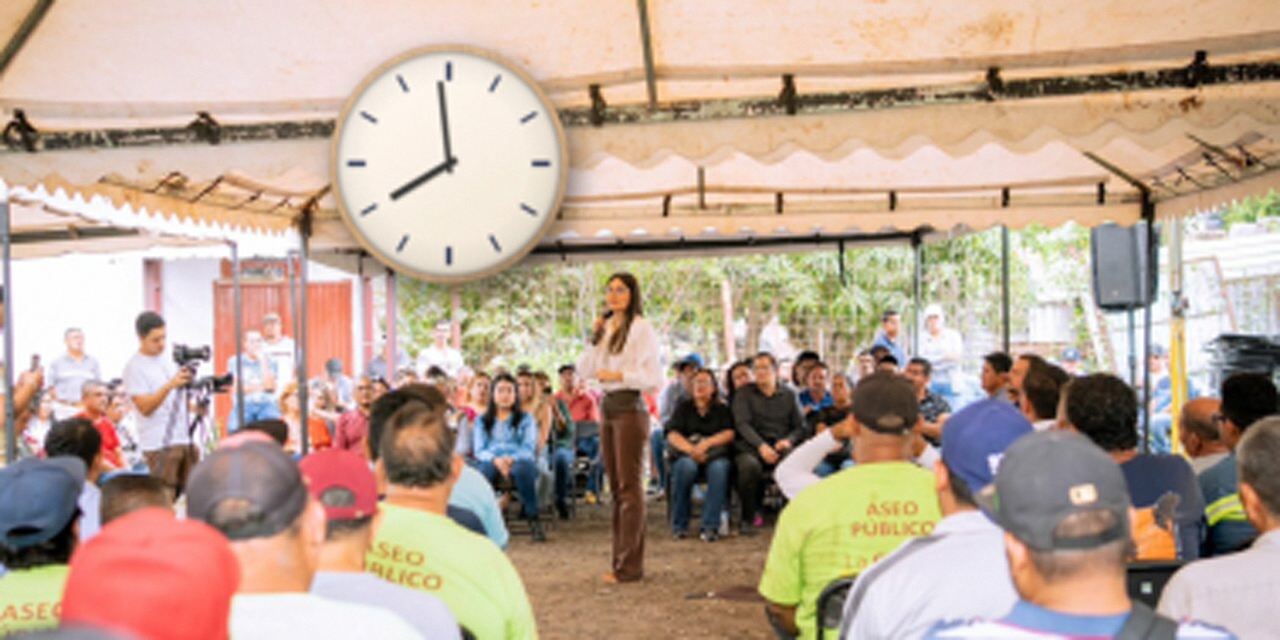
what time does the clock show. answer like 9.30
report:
7.59
